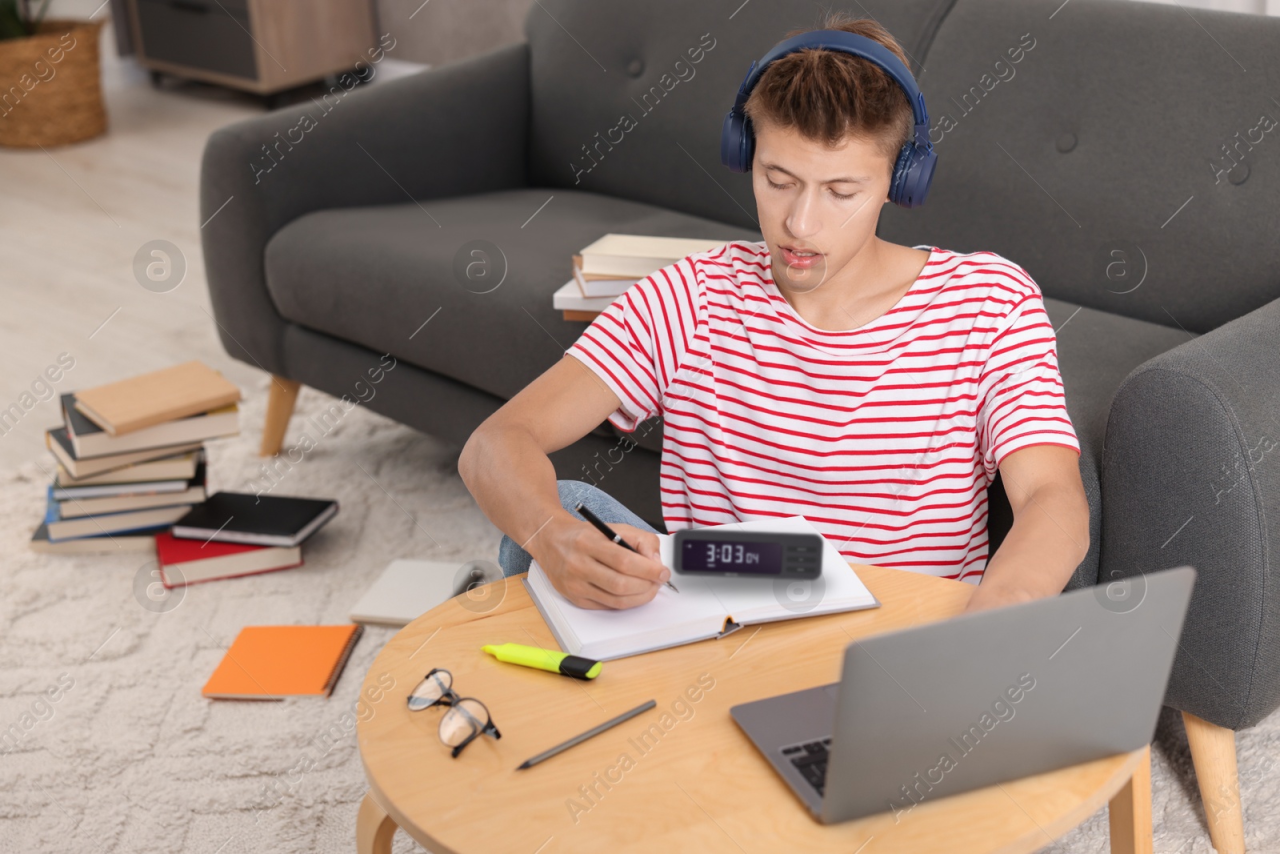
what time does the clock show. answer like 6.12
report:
3.03
